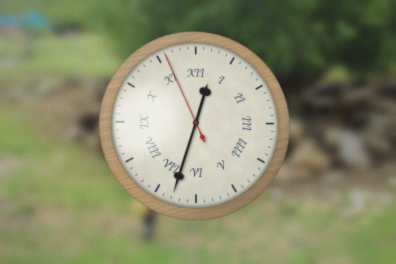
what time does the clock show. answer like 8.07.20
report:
12.32.56
